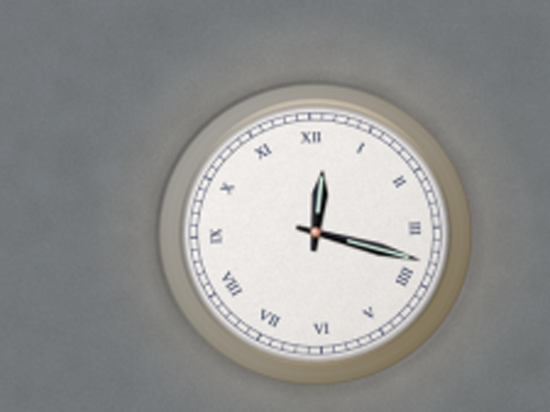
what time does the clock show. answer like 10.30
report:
12.18
